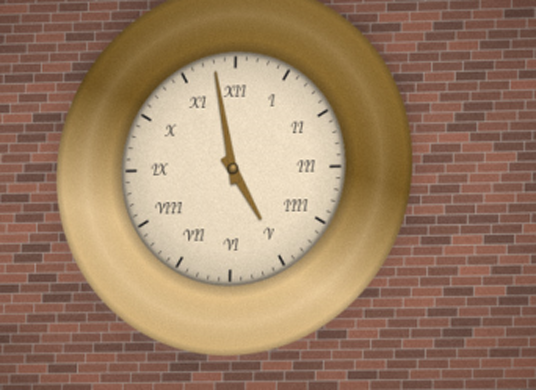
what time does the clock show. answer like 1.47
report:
4.58
